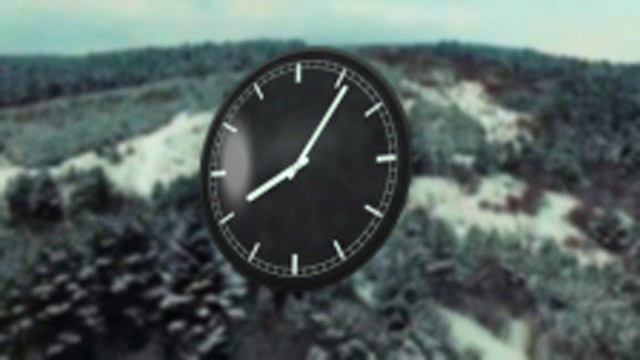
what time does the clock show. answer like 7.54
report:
8.06
